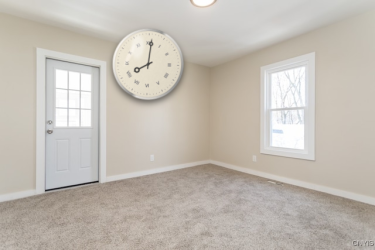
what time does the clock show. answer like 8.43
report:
8.01
